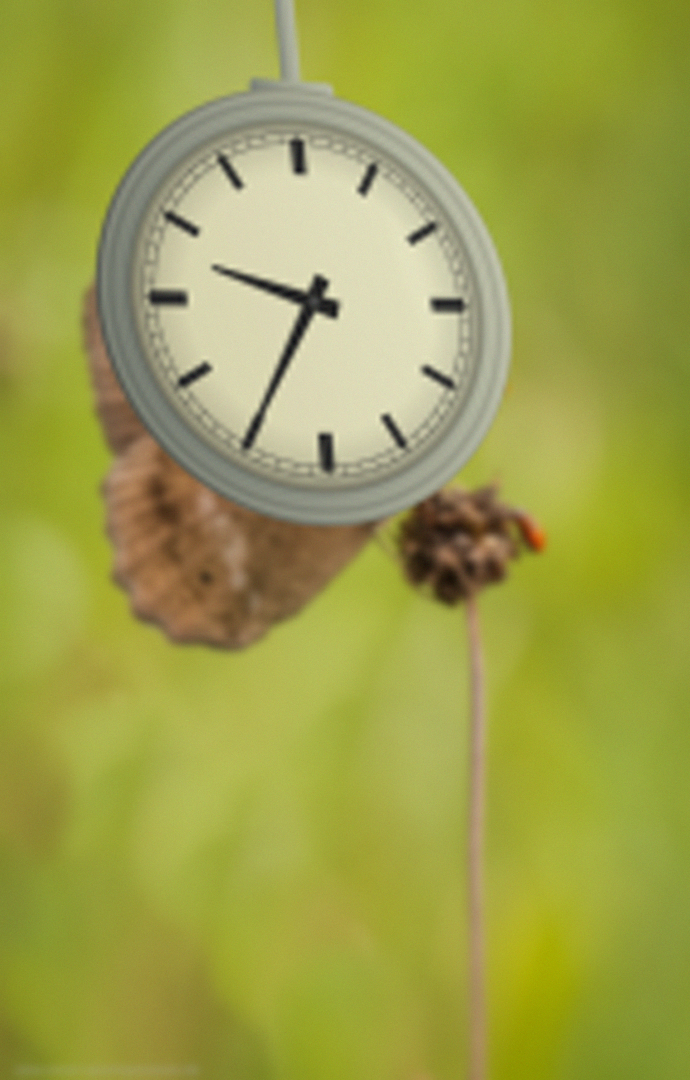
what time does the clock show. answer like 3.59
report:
9.35
